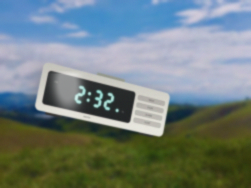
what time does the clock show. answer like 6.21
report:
2.32
